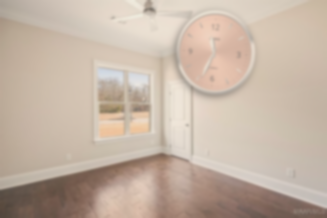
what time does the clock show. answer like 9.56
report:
11.34
